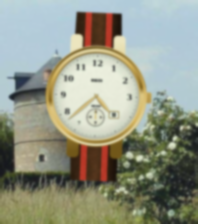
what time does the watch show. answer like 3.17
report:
4.38
